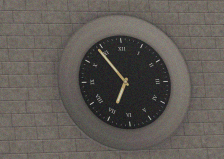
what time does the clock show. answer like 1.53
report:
6.54
